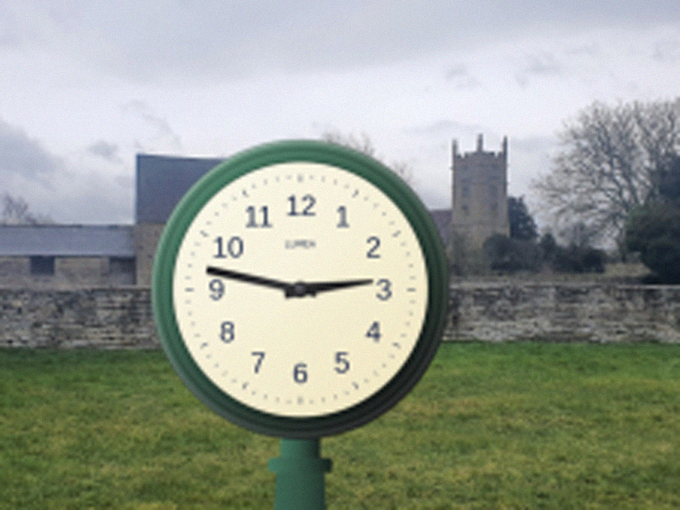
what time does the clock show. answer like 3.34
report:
2.47
